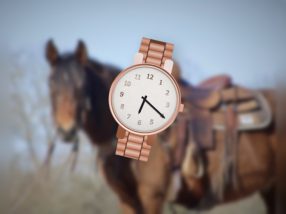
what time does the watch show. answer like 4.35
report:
6.20
